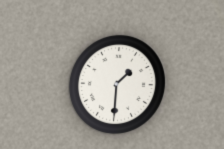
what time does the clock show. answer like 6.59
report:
1.30
